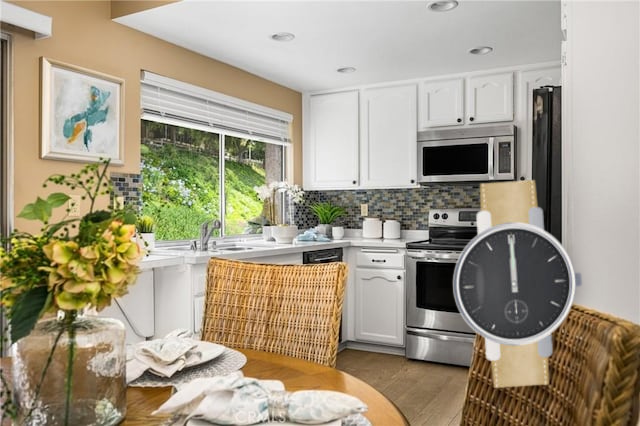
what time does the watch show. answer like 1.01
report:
12.00
